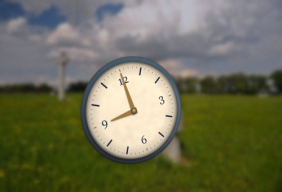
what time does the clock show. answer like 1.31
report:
9.00
